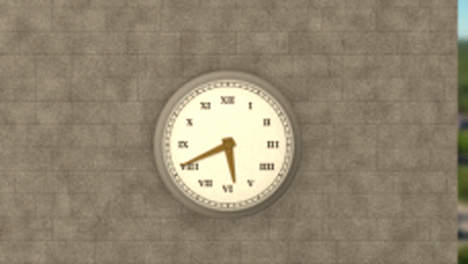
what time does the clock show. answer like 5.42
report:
5.41
